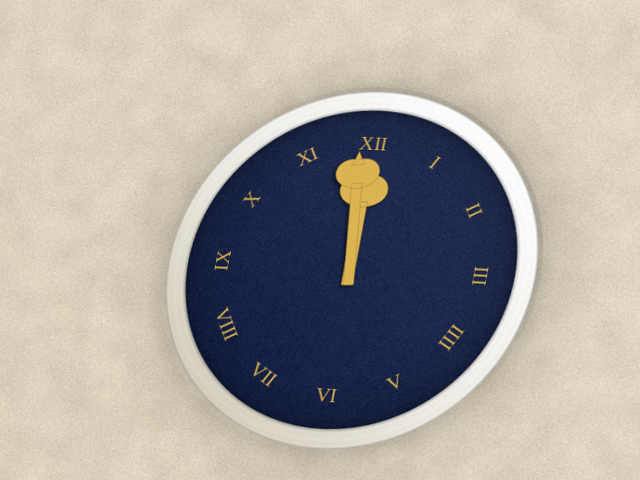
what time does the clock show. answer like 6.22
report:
11.59
